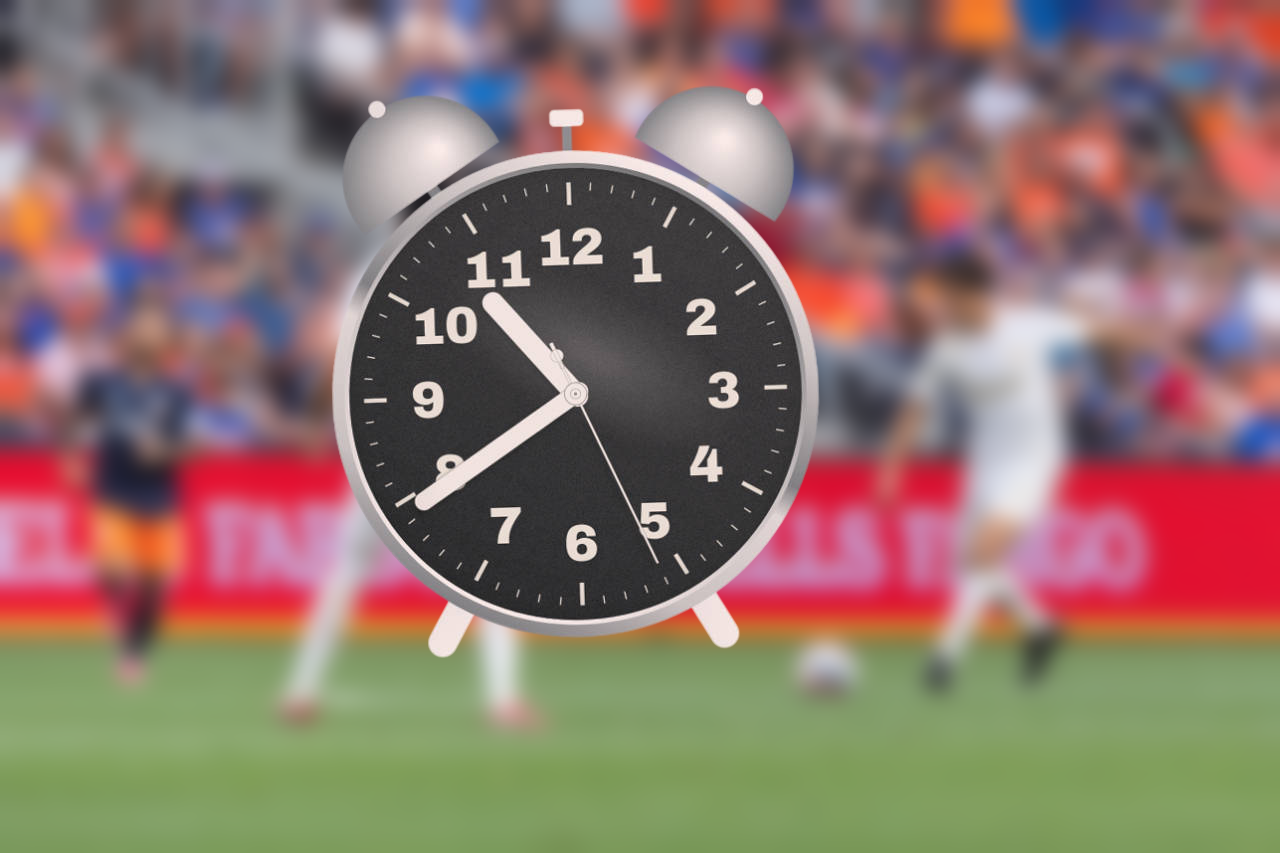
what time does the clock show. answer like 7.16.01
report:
10.39.26
